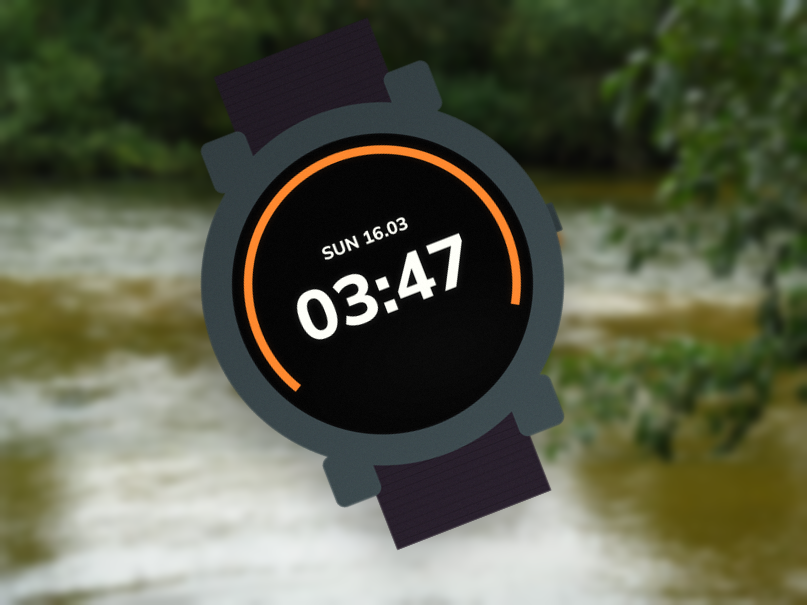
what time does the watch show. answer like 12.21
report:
3.47
